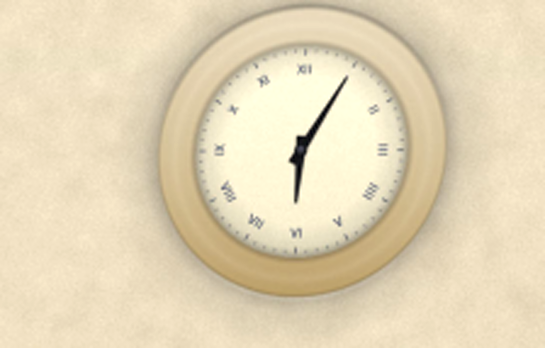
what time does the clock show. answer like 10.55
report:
6.05
